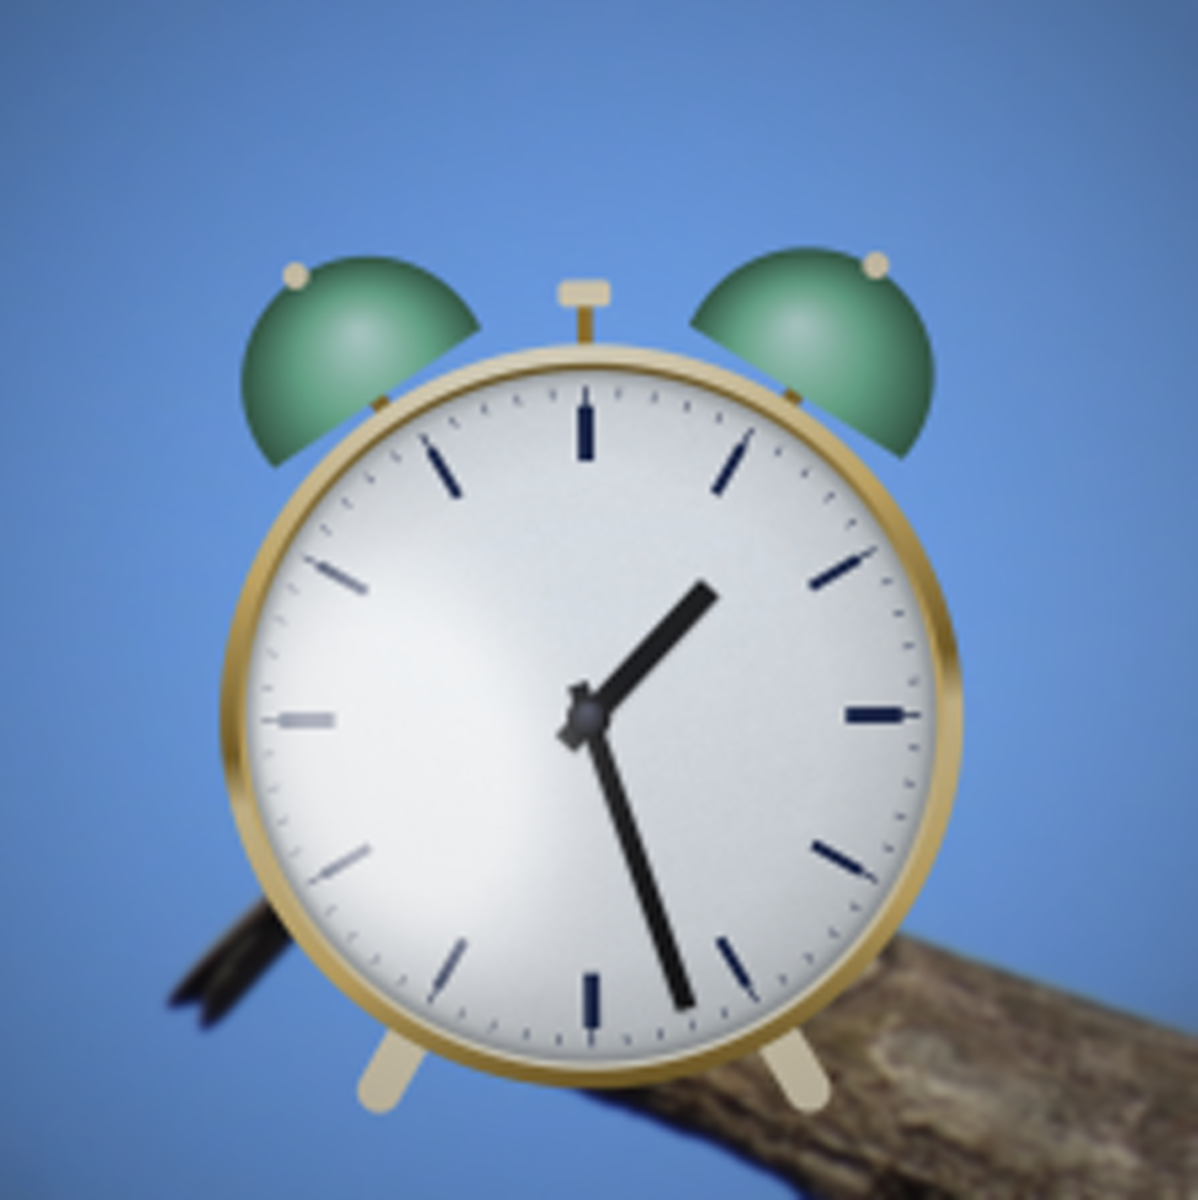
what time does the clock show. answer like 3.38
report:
1.27
